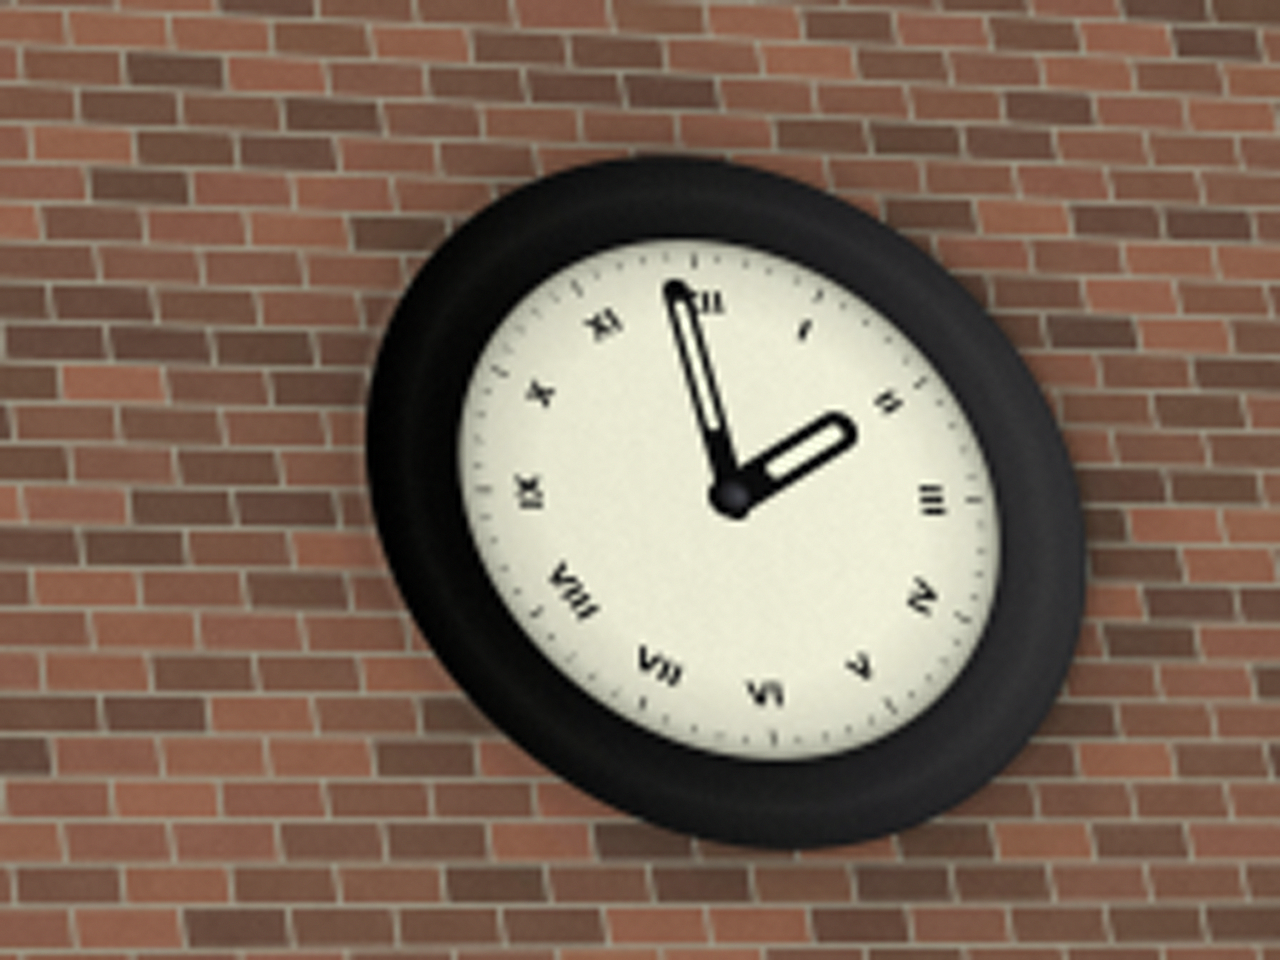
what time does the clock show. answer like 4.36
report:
1.59
